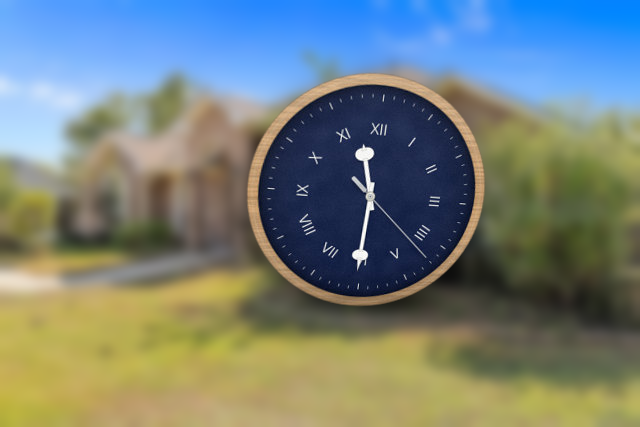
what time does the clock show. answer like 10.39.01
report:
11.30.22
